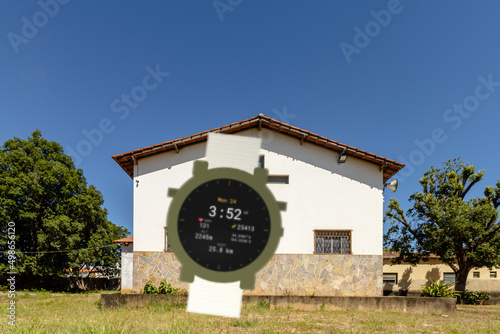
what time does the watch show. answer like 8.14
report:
3.52
